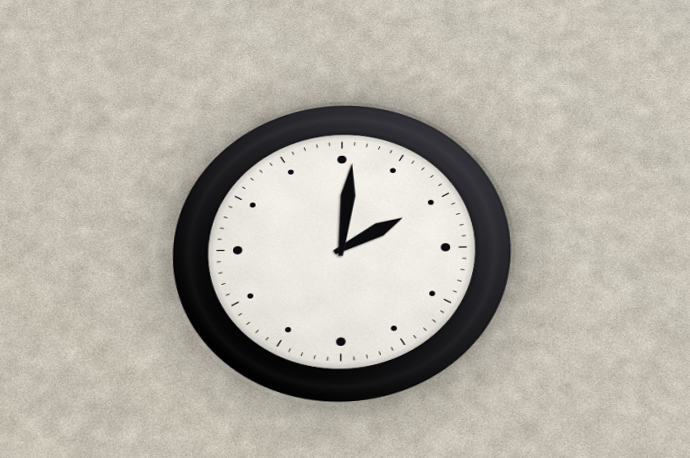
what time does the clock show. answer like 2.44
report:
2.01
